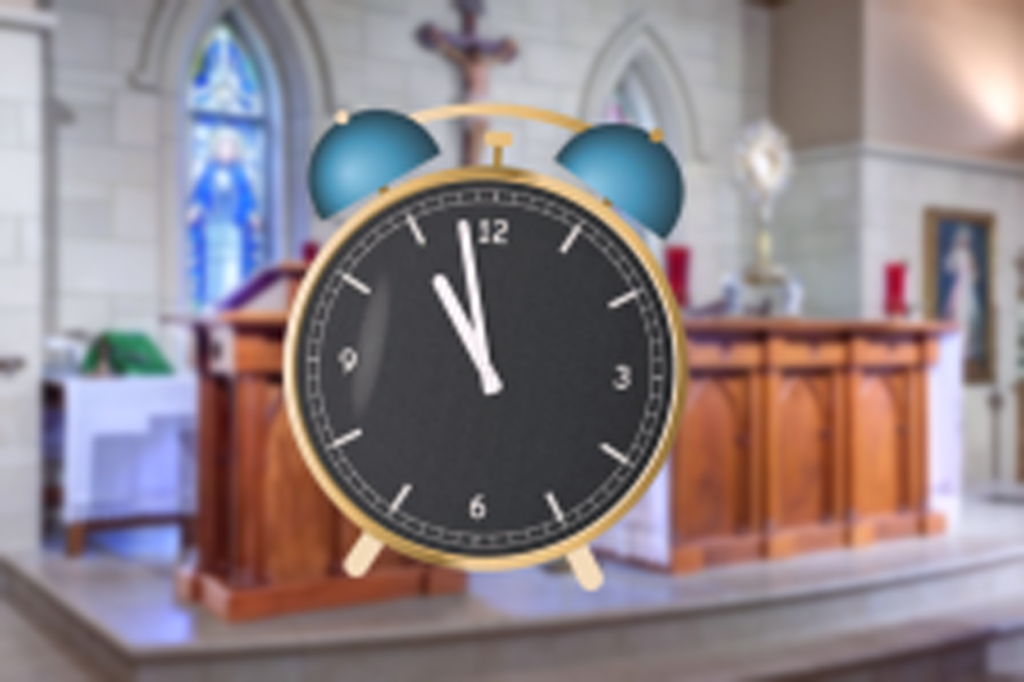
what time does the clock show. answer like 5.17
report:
10.58
